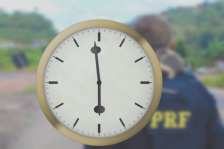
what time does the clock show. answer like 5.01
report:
5.59
